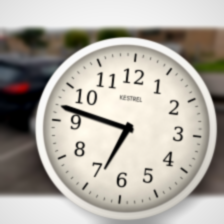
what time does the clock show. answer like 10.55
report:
6.47
